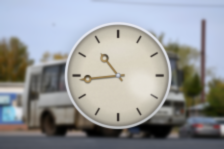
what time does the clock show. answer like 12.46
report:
10.44
